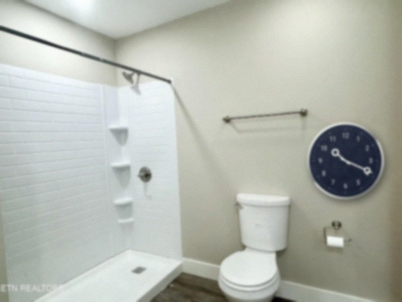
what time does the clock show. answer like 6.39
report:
10.19
